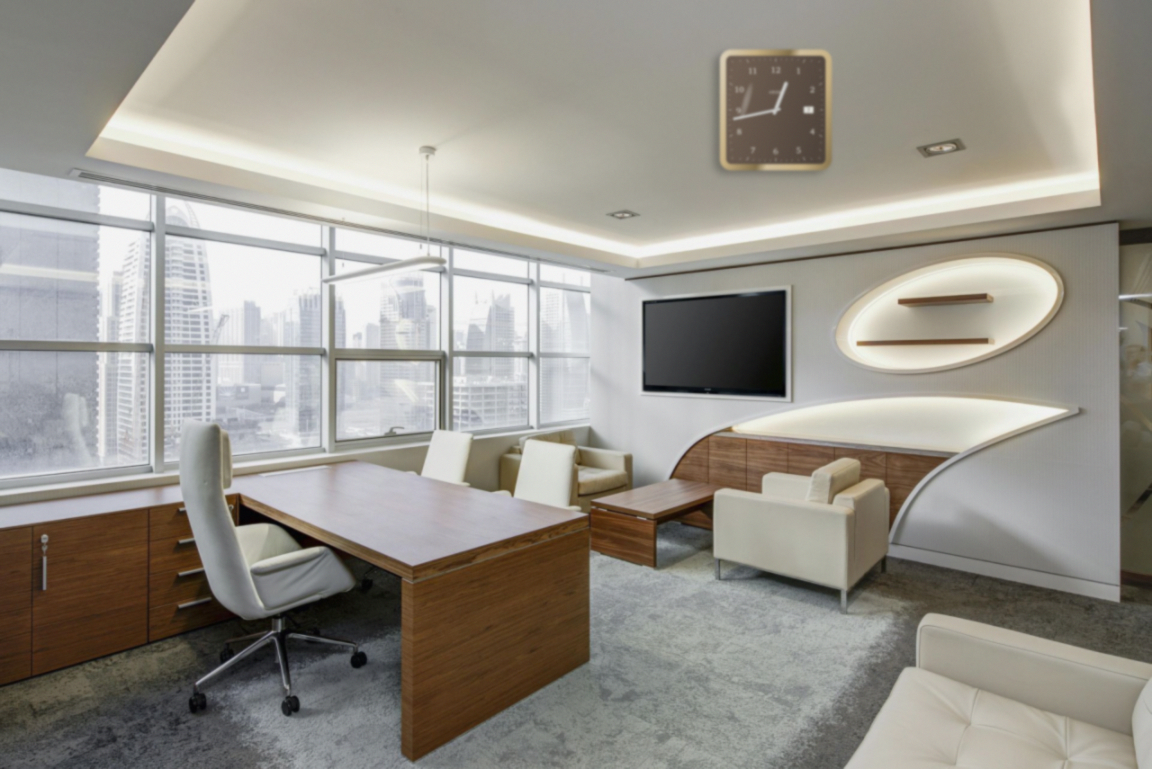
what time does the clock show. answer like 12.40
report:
12.43
